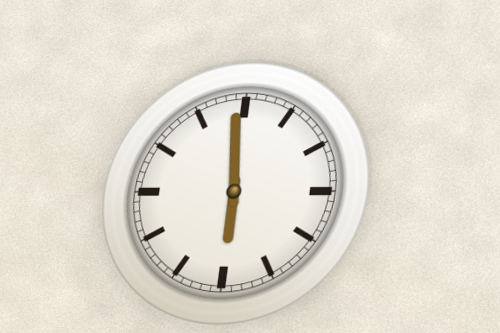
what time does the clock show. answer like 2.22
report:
5.59
